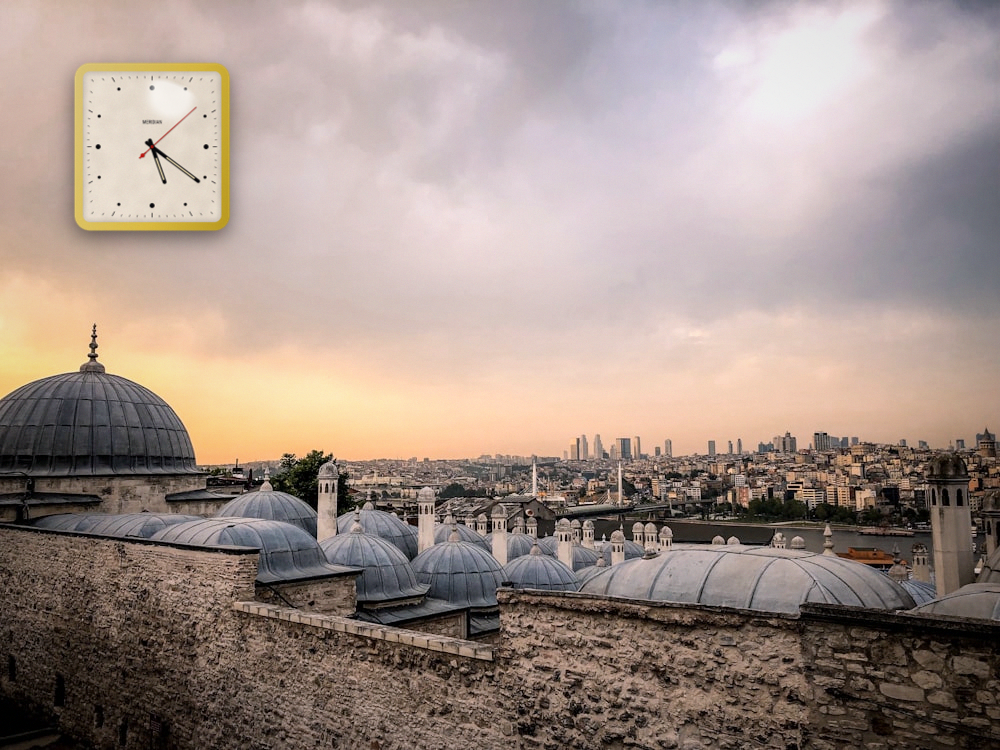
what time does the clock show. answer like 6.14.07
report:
5.21.08
